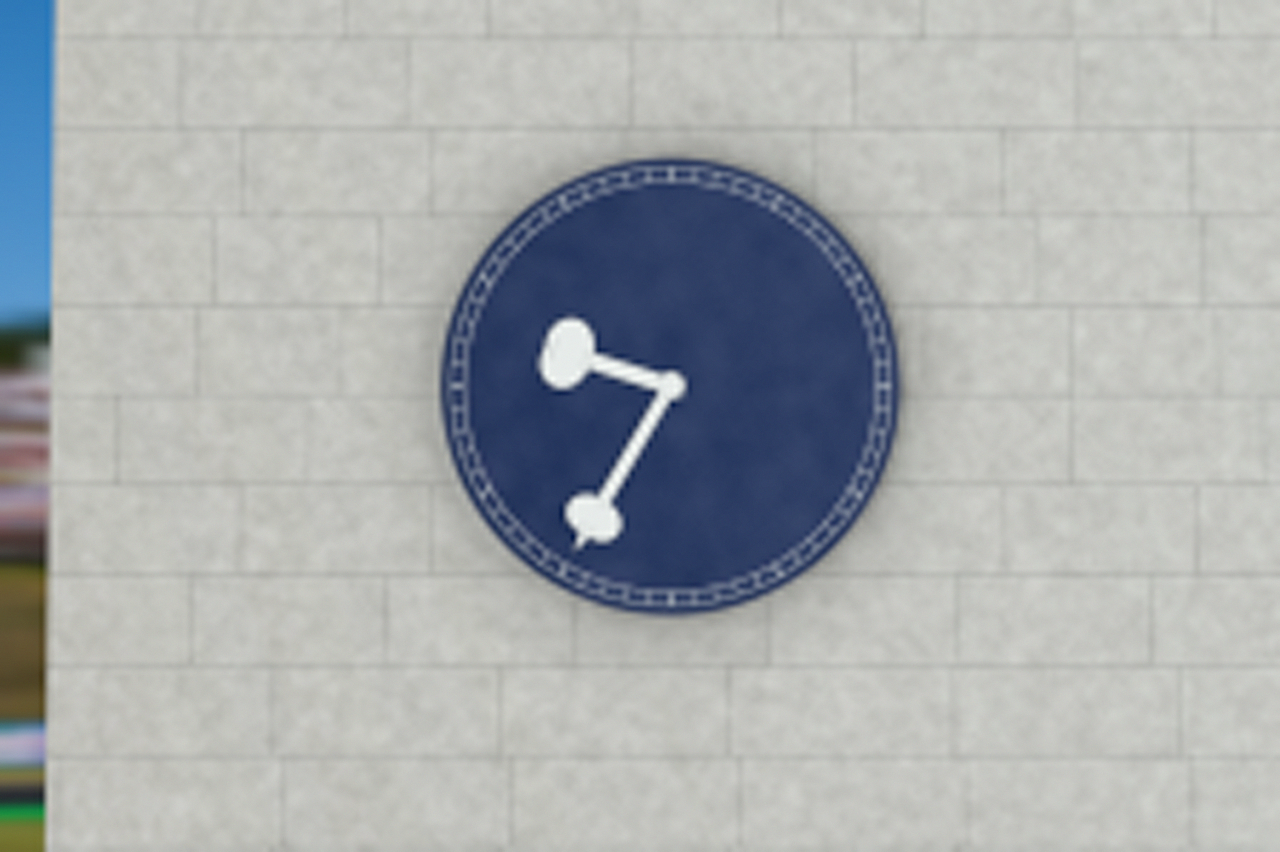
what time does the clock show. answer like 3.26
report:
9.35
